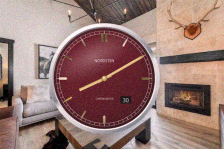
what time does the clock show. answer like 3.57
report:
8.10
